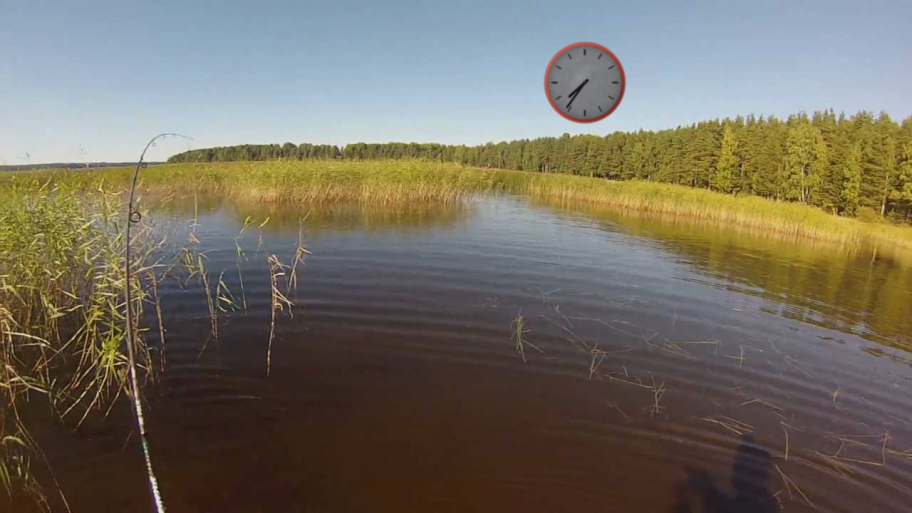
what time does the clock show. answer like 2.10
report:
7.36
